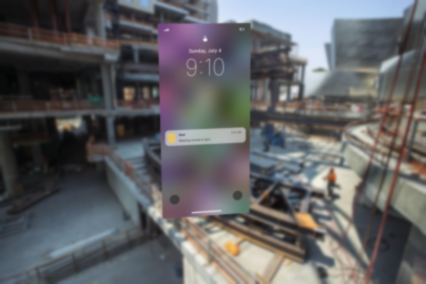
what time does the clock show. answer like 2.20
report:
9.10
